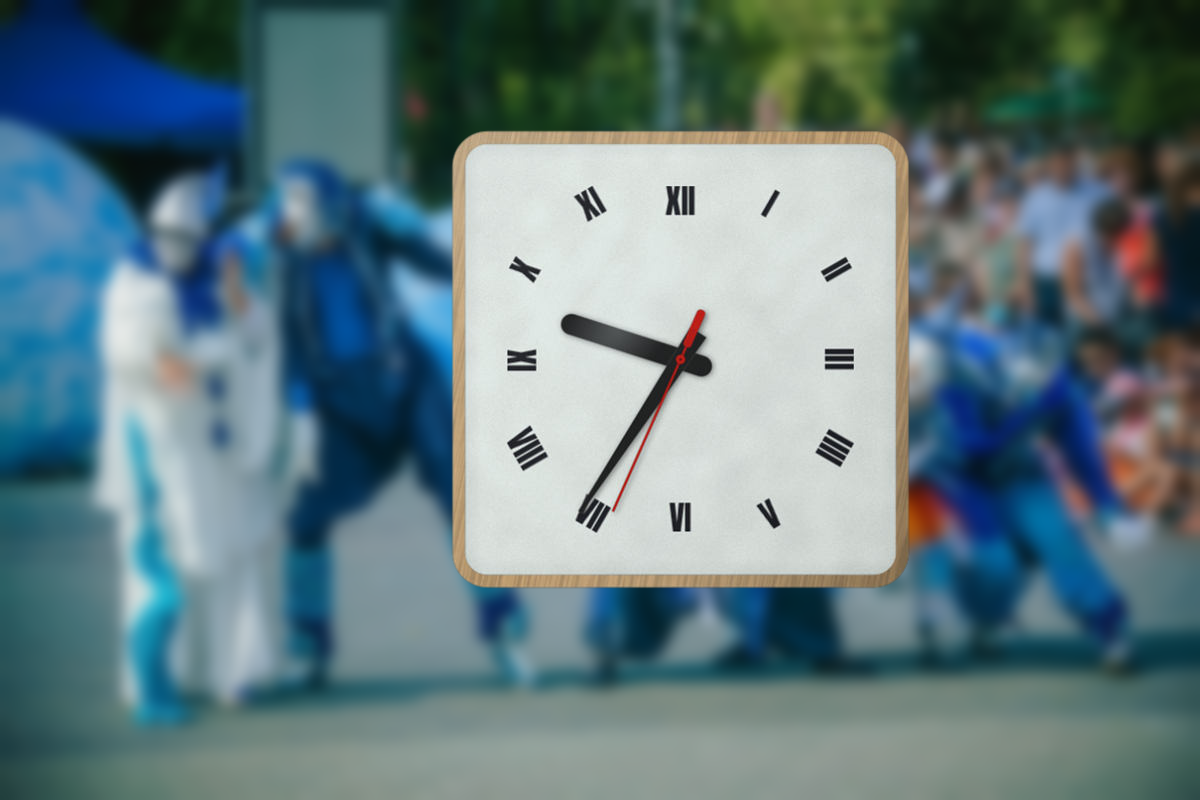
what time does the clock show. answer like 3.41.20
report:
9.35.34
